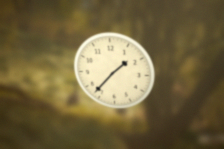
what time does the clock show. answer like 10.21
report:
1.37
